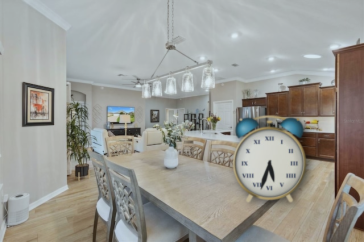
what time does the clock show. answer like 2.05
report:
5.33
